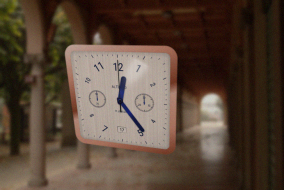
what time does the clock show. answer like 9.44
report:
12.24
